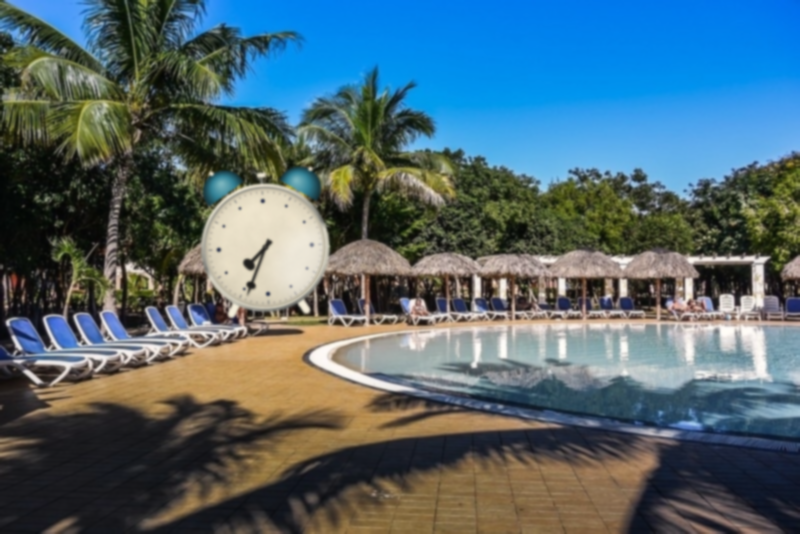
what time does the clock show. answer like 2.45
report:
7.34
